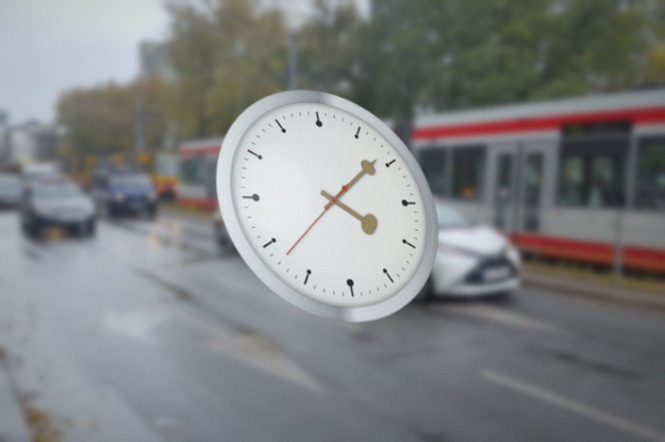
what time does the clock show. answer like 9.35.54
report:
4.08.38
